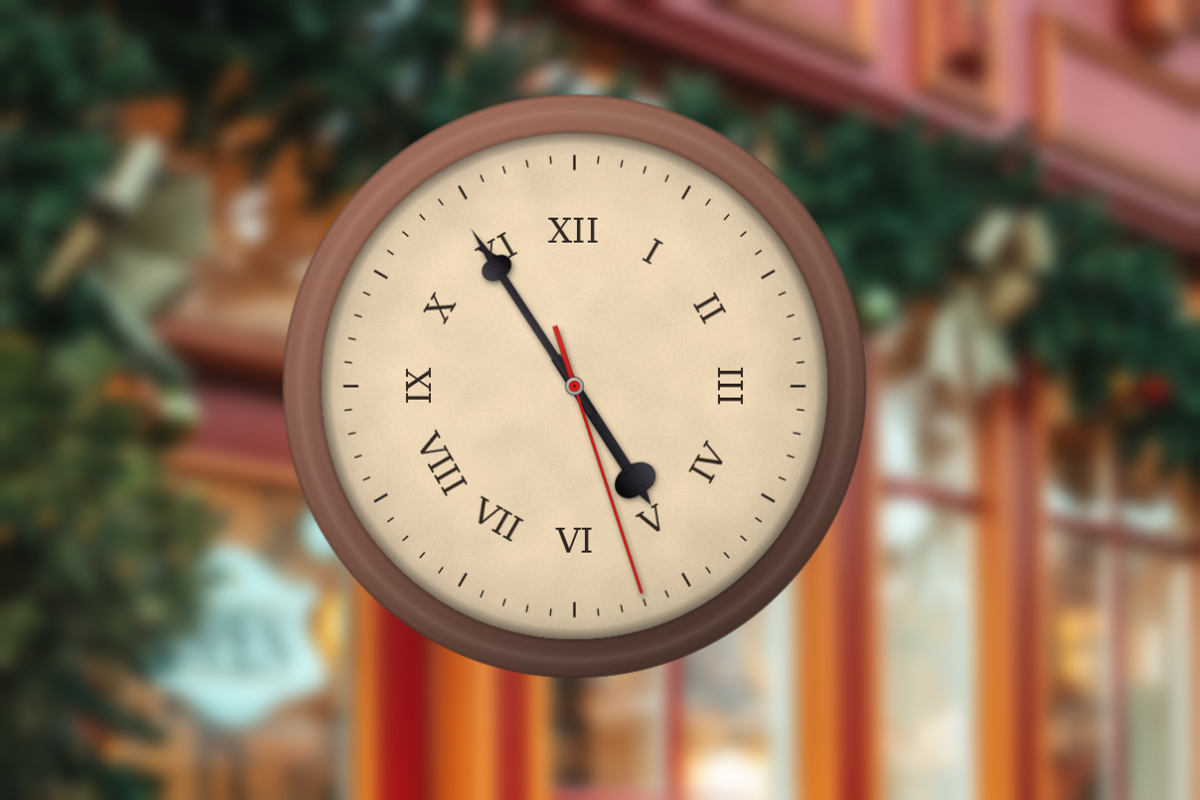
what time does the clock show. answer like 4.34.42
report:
4.54.27
